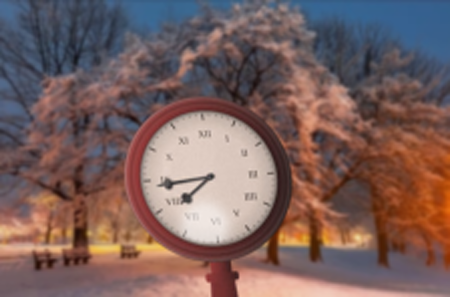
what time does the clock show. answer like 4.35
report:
7.44
